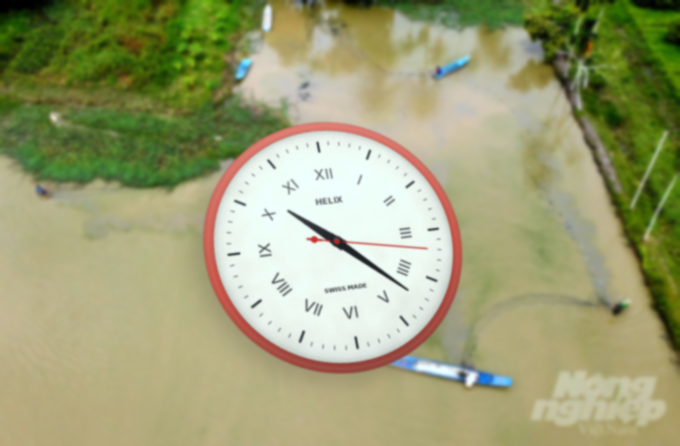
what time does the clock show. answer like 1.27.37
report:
10.22.17
